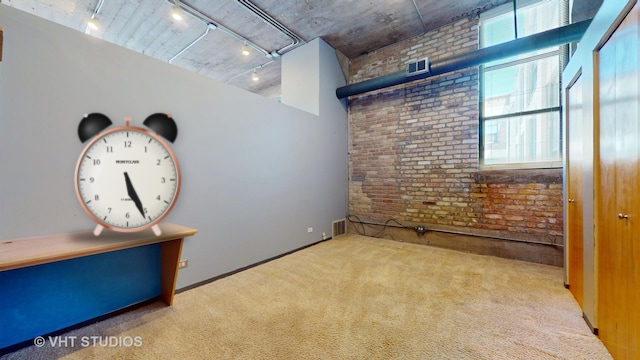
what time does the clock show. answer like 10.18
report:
5.26
